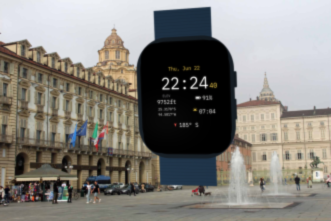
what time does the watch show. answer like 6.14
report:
22.24
